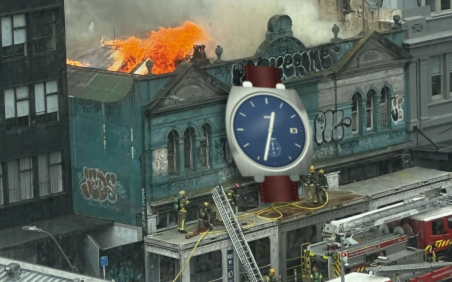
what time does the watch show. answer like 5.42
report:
12.33
